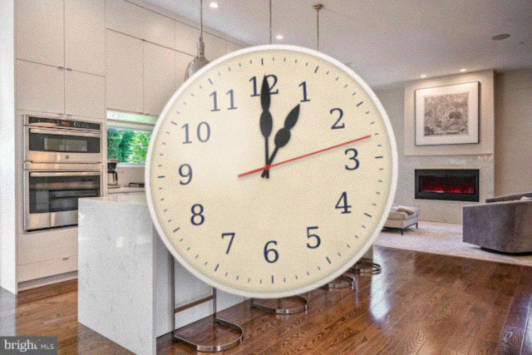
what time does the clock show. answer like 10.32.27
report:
1.00.13
